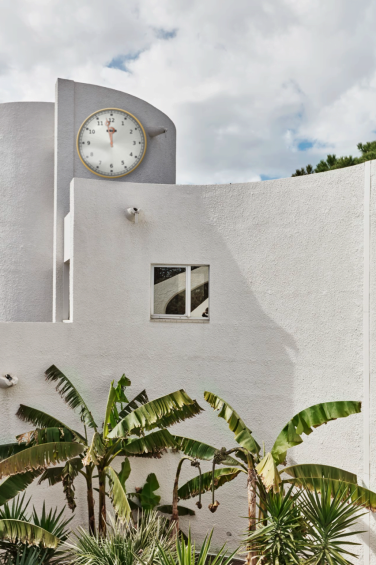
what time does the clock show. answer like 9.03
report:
11.58
